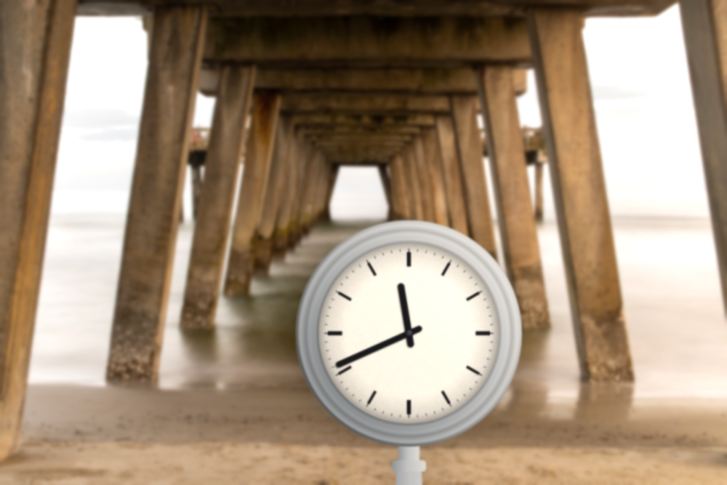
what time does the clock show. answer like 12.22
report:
11.41
